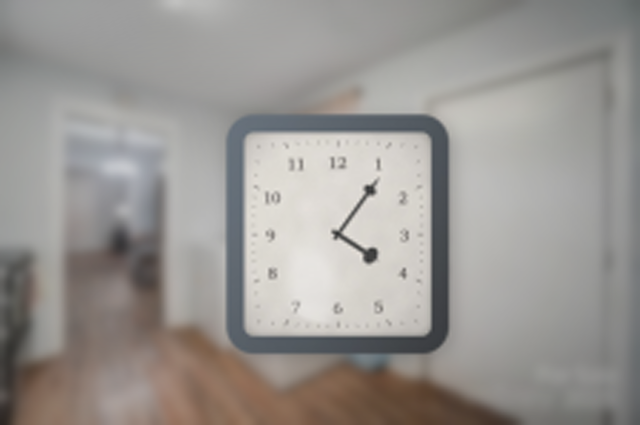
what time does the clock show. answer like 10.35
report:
4.06
